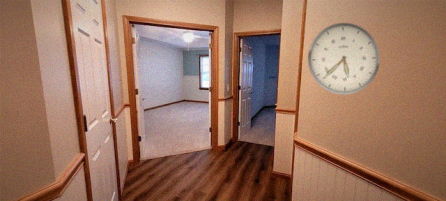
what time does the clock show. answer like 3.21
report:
5.38
